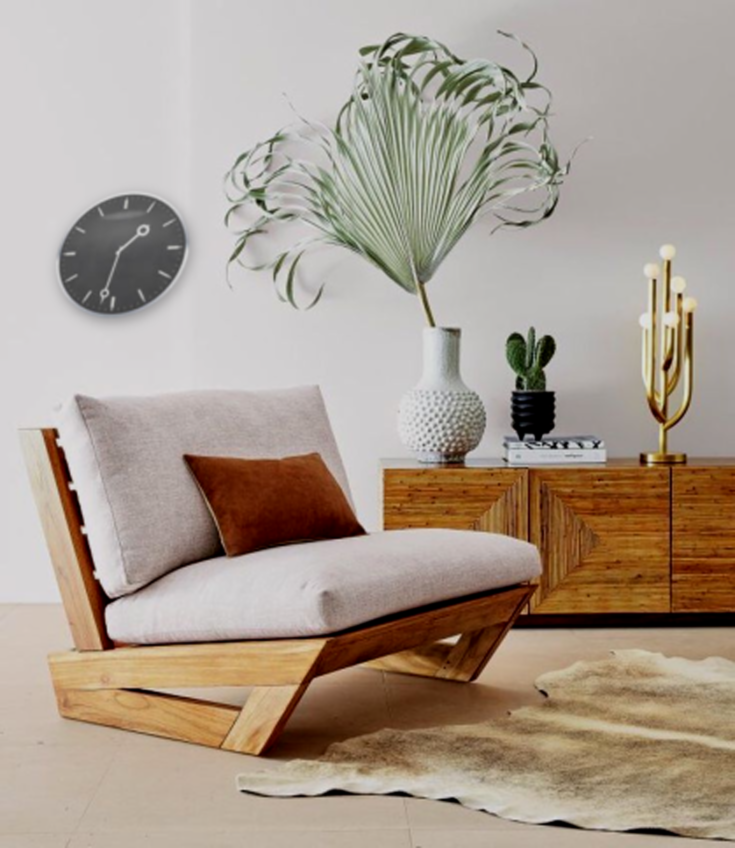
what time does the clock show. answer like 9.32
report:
1.32
